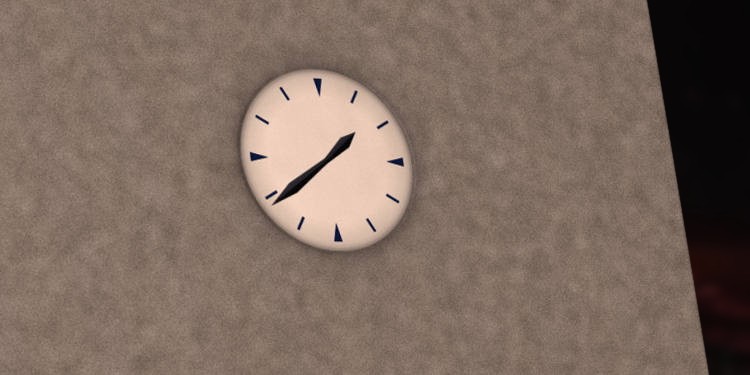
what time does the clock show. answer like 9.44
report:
1.39
